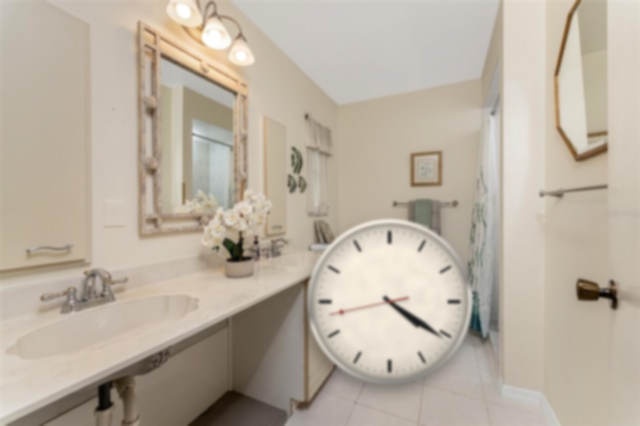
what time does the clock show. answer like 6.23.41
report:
4.20.43
